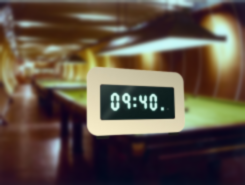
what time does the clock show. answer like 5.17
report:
9.40
